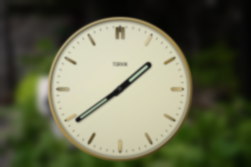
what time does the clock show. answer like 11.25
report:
1.39
